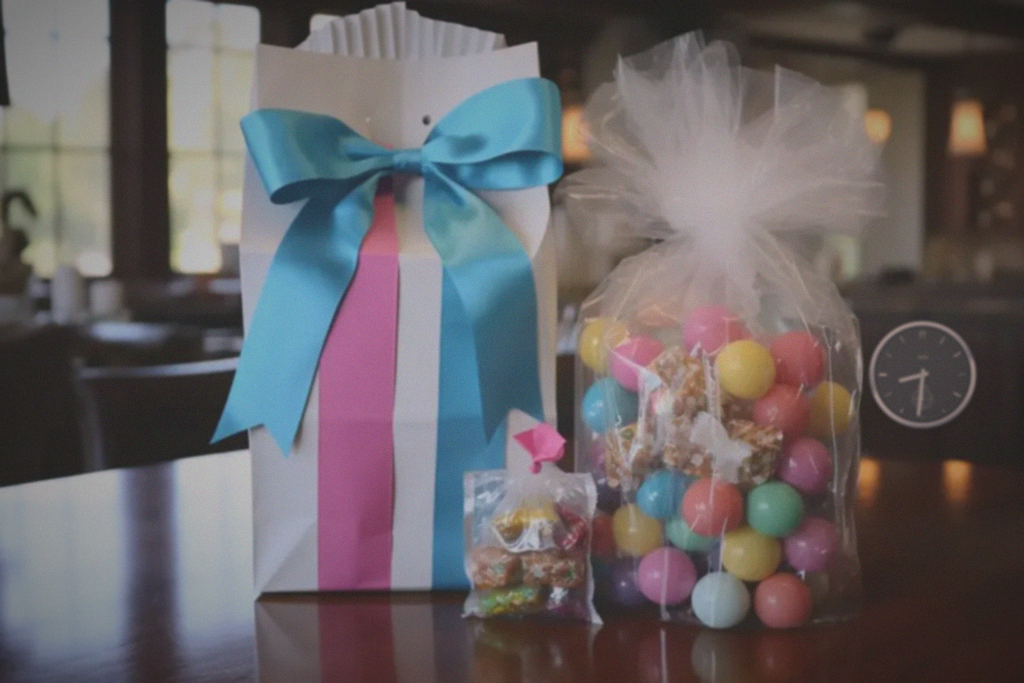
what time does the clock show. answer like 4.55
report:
8.31
